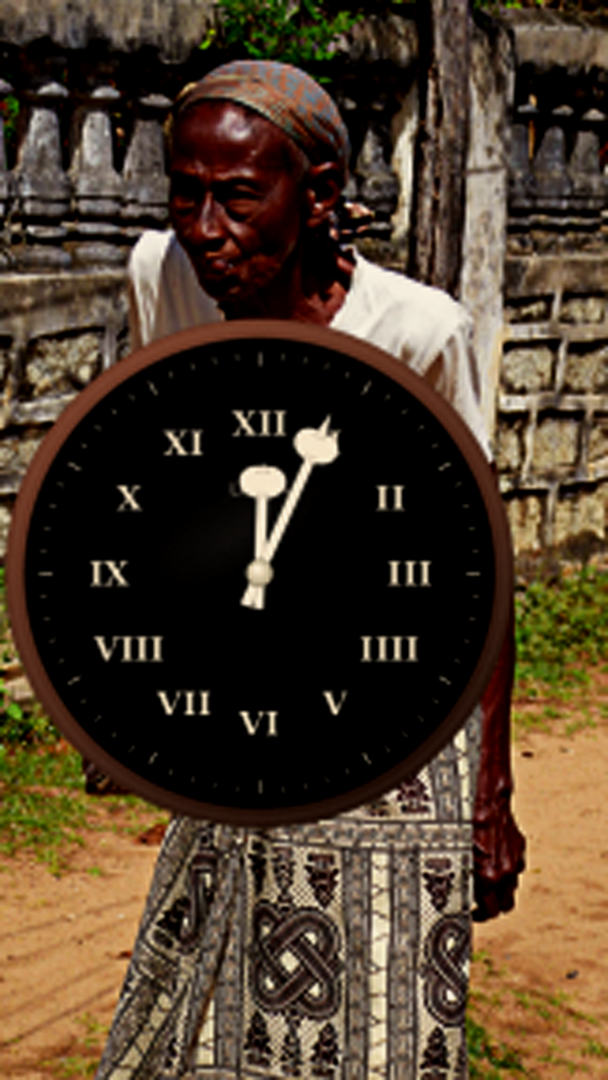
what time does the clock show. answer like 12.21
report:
12.04
